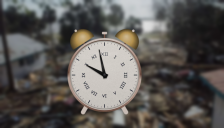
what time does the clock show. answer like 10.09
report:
9.58
